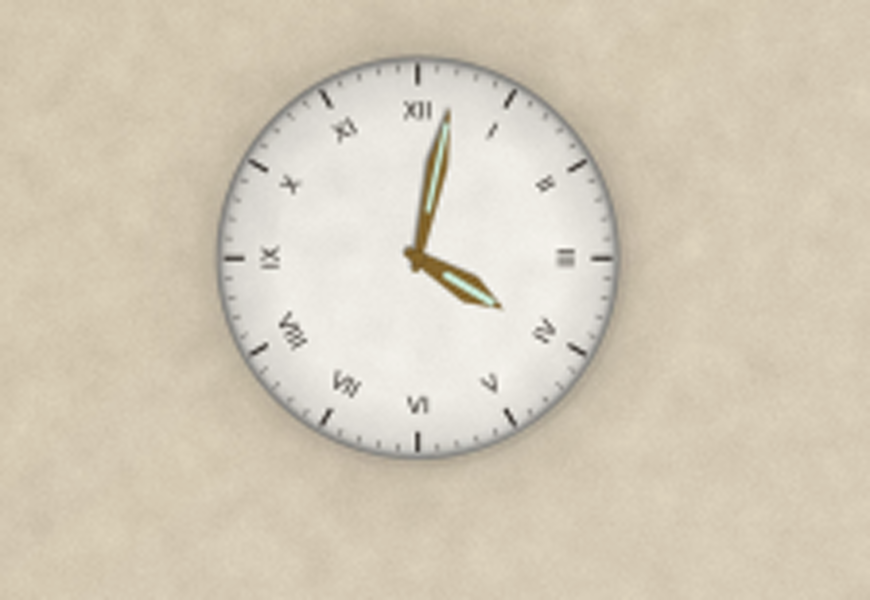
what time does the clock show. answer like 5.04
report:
4.02
